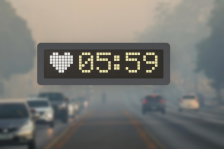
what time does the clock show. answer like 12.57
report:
5.59
